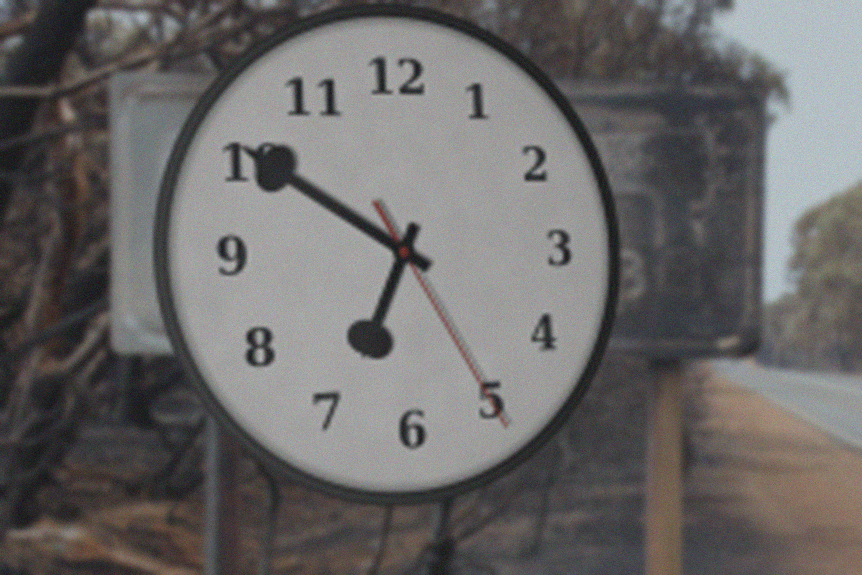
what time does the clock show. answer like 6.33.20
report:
6.50.25
